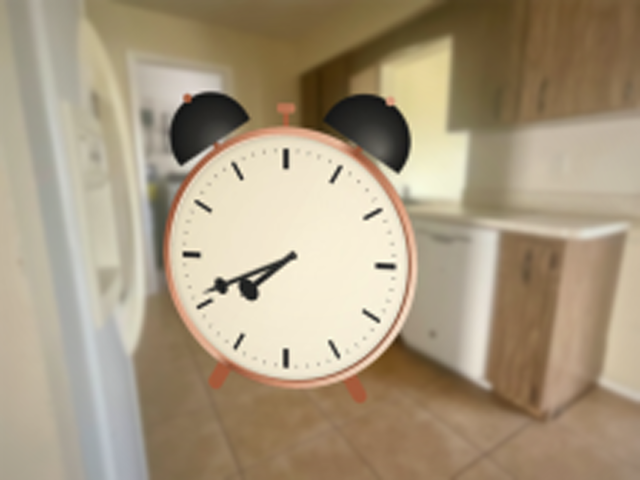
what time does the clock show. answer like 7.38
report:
7.41
